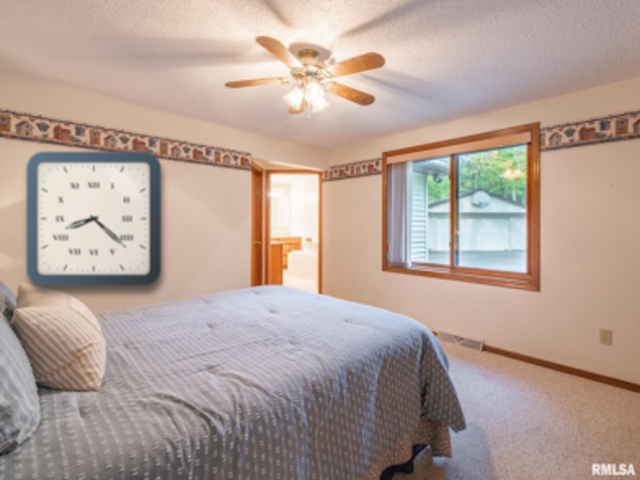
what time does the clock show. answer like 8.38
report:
8.22
